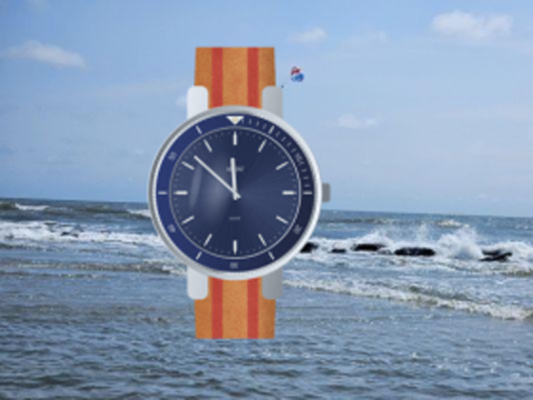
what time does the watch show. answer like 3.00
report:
11.52
